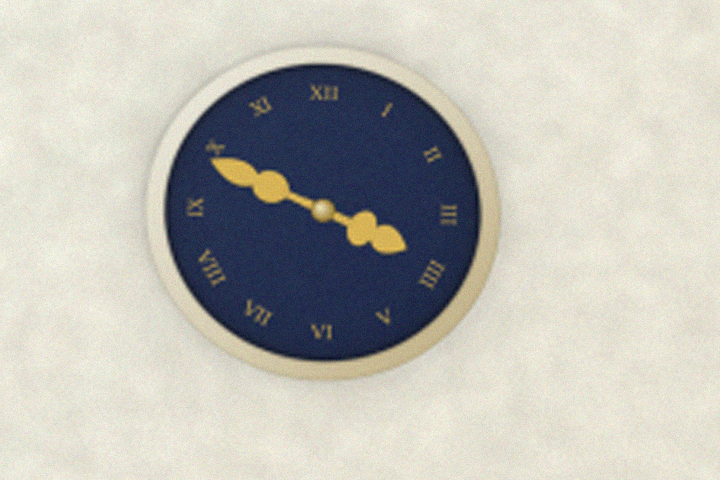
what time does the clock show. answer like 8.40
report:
3.49
